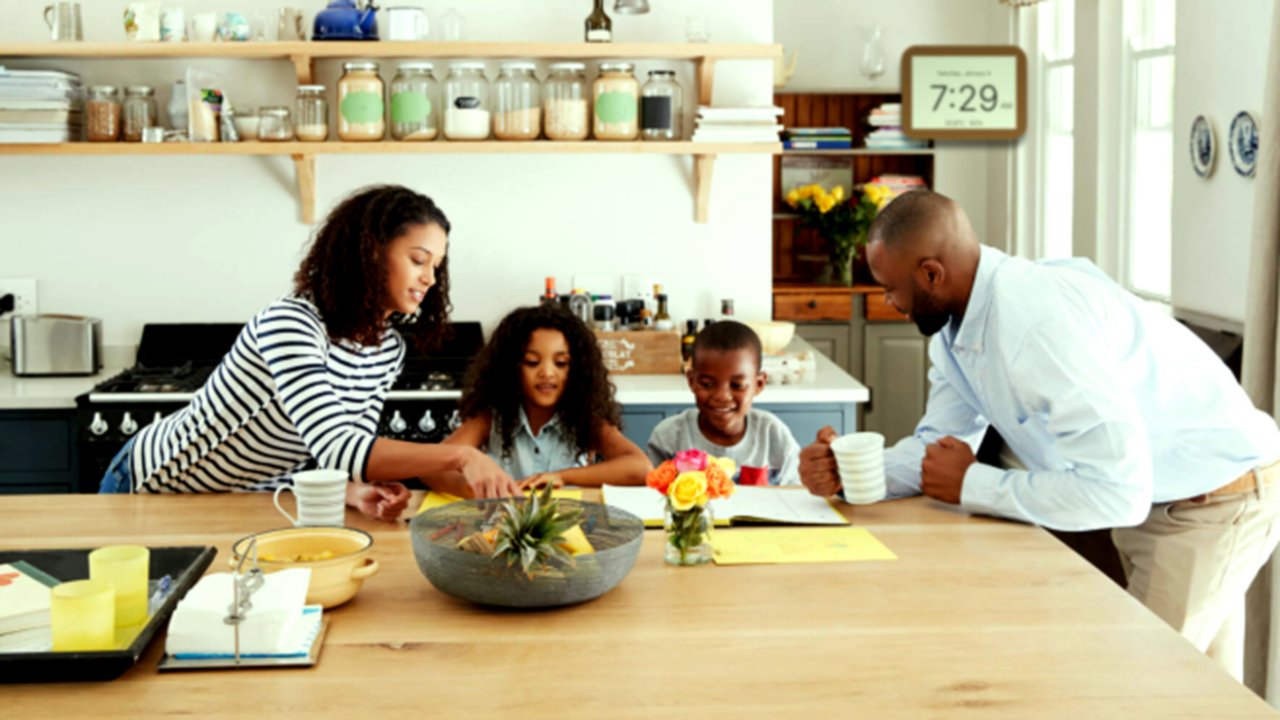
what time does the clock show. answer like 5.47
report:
7.29
